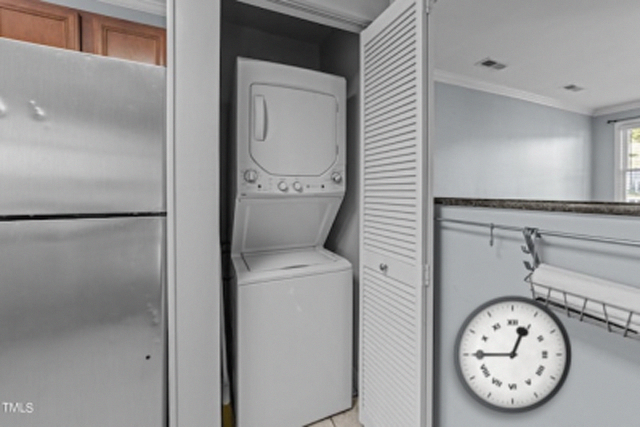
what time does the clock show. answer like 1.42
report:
12.45
